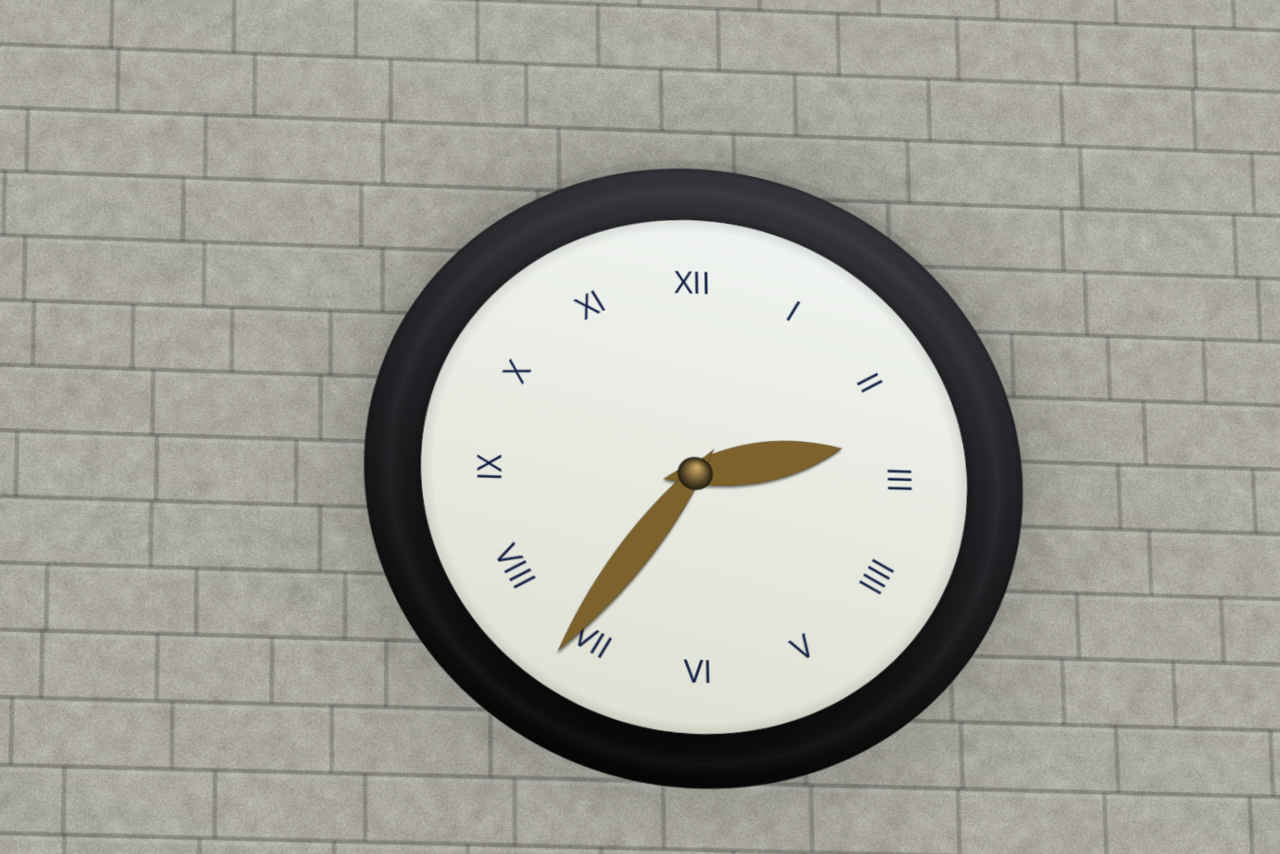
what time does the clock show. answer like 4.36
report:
2.36
